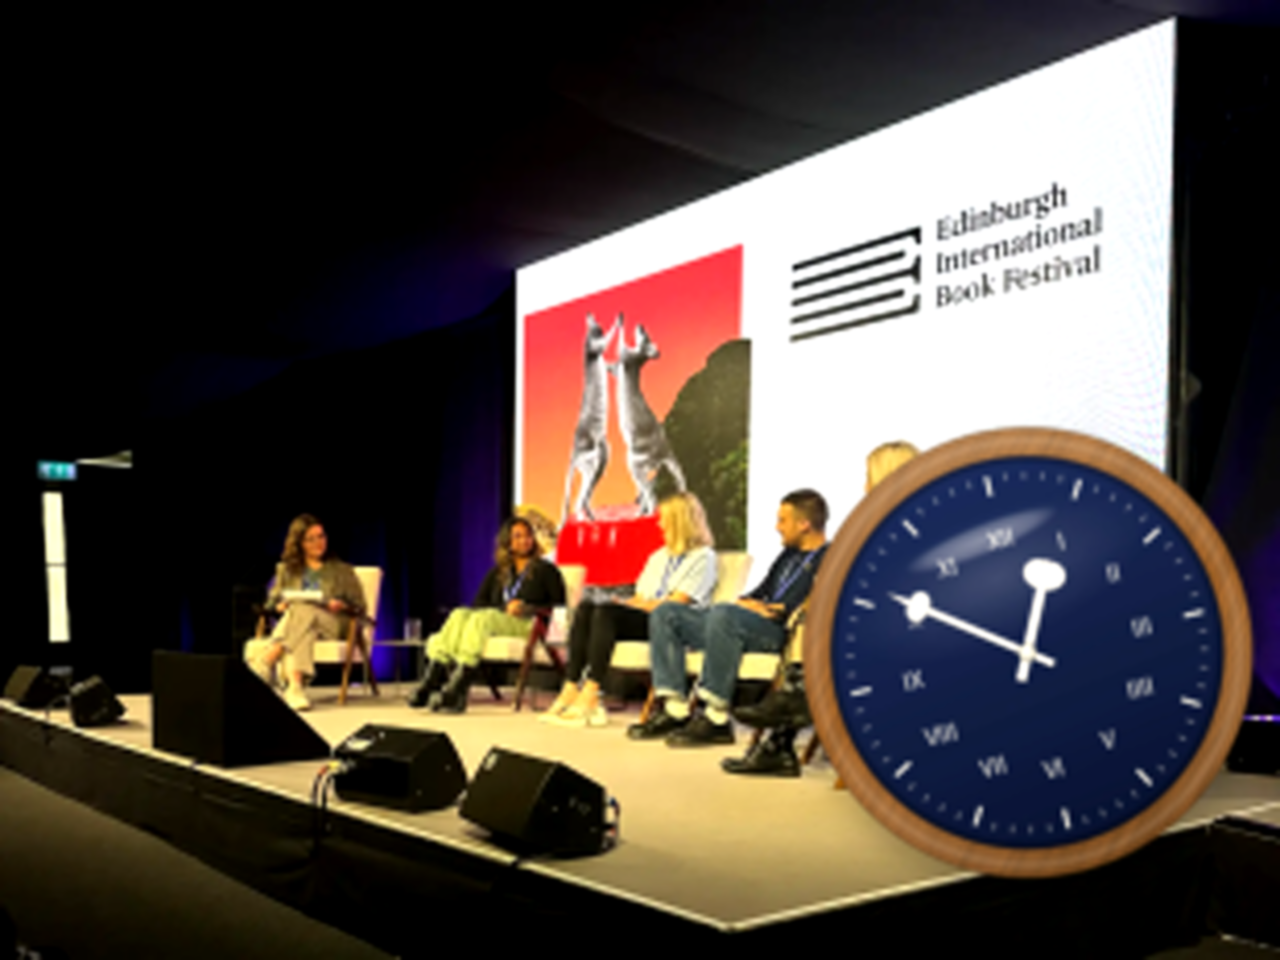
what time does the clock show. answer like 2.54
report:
12.51
